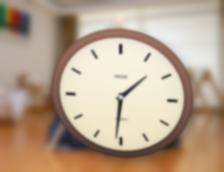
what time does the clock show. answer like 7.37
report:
1.31
